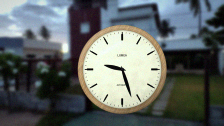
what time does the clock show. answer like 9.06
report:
9.27
